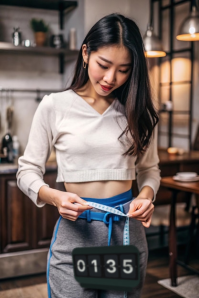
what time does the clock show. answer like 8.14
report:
1.35
